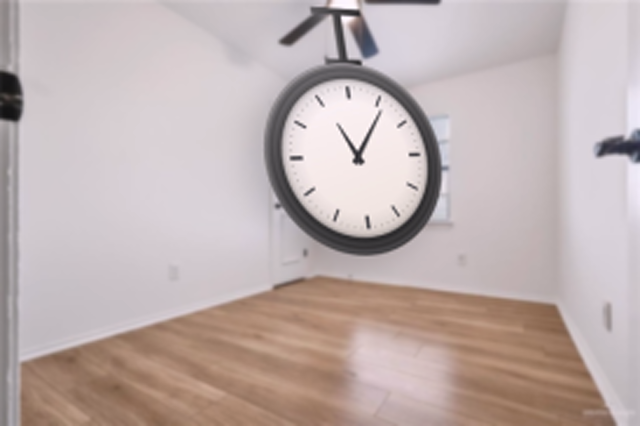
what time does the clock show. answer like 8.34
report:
11.06
